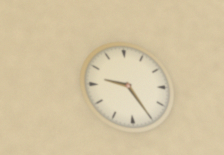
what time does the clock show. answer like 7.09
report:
9.25
